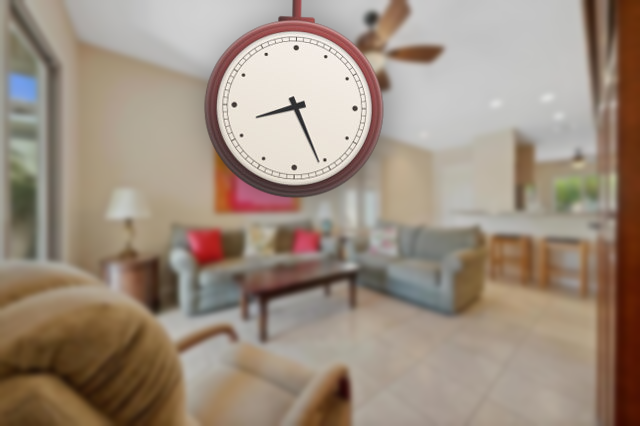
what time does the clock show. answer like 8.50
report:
8.26
